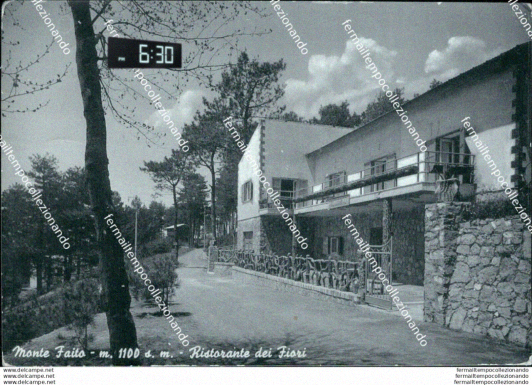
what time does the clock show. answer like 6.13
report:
6.30
